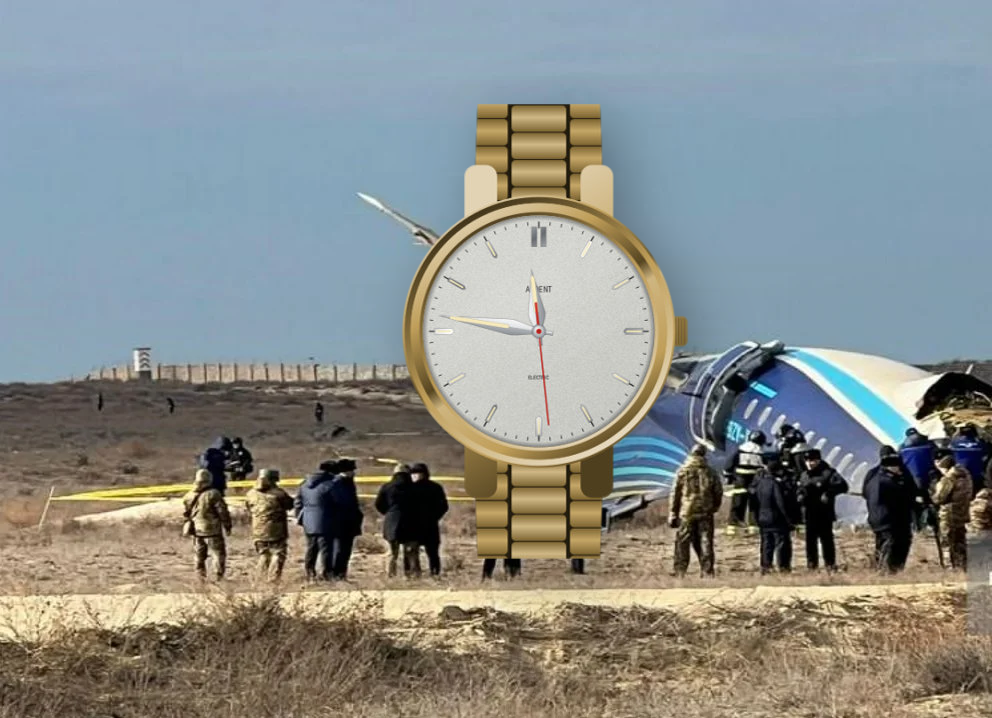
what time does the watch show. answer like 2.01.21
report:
11.46.29
